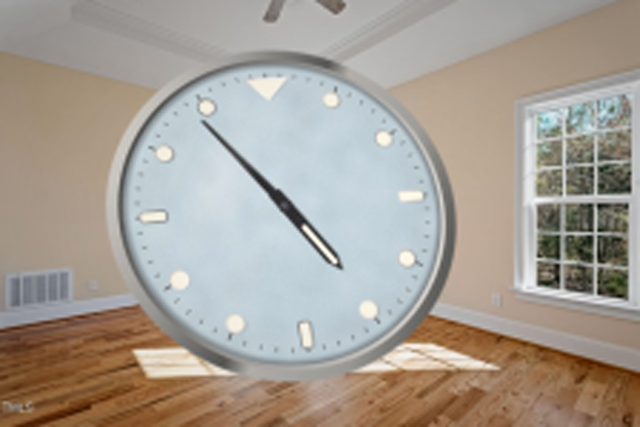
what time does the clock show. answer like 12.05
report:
4.54
